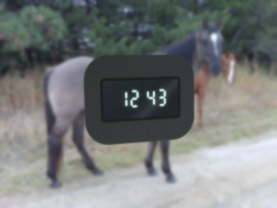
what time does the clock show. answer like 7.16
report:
12.43
